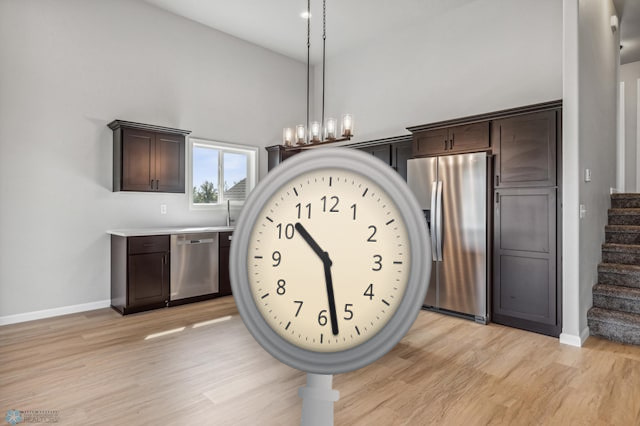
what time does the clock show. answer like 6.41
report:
10.28
